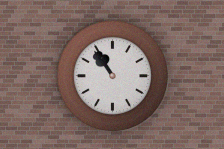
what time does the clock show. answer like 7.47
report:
10.54
